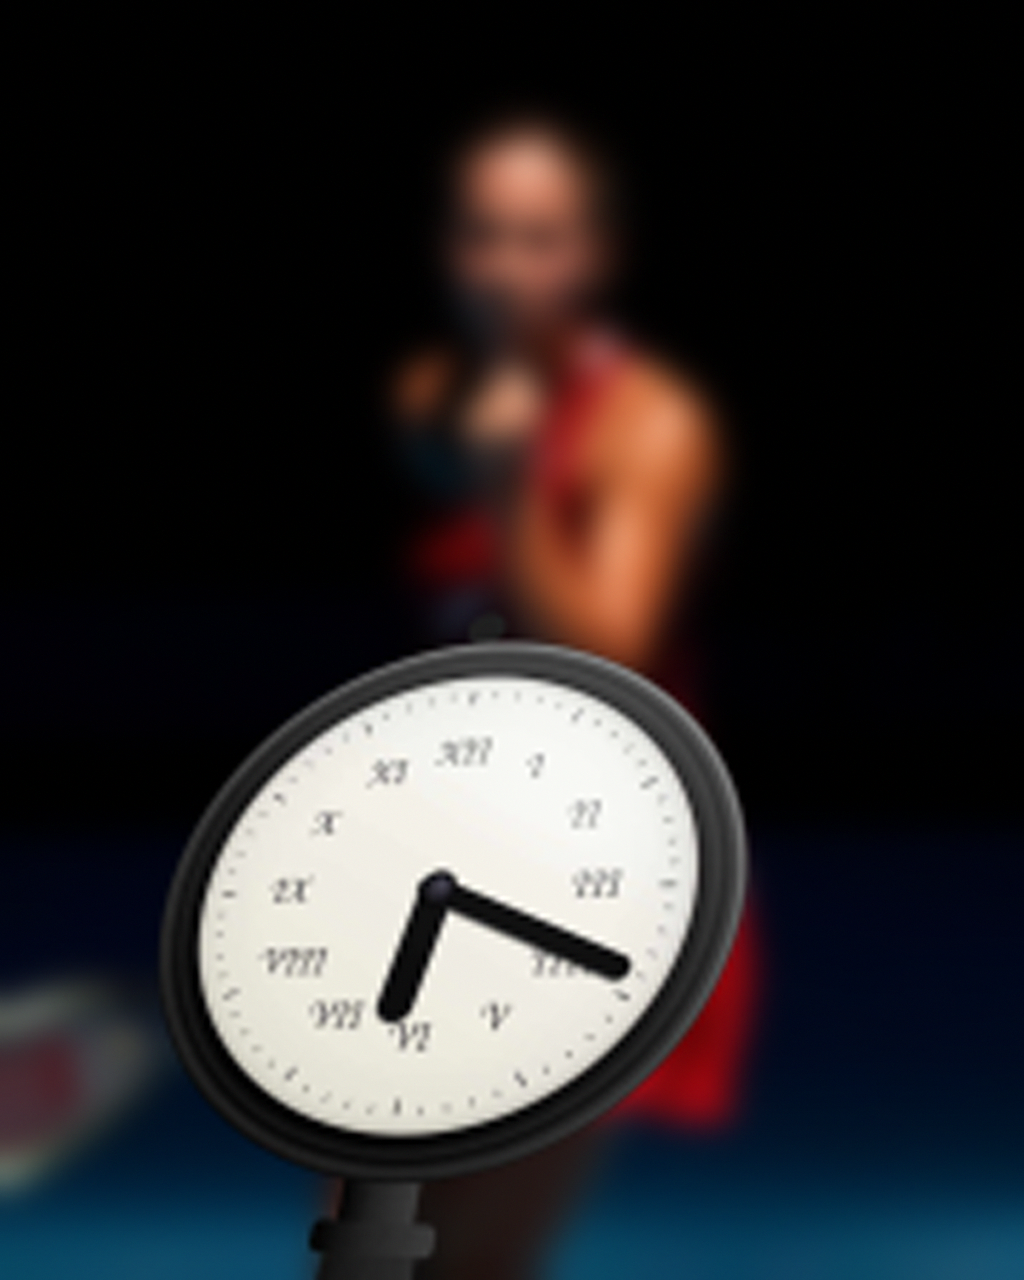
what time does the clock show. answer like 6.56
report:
6.19
